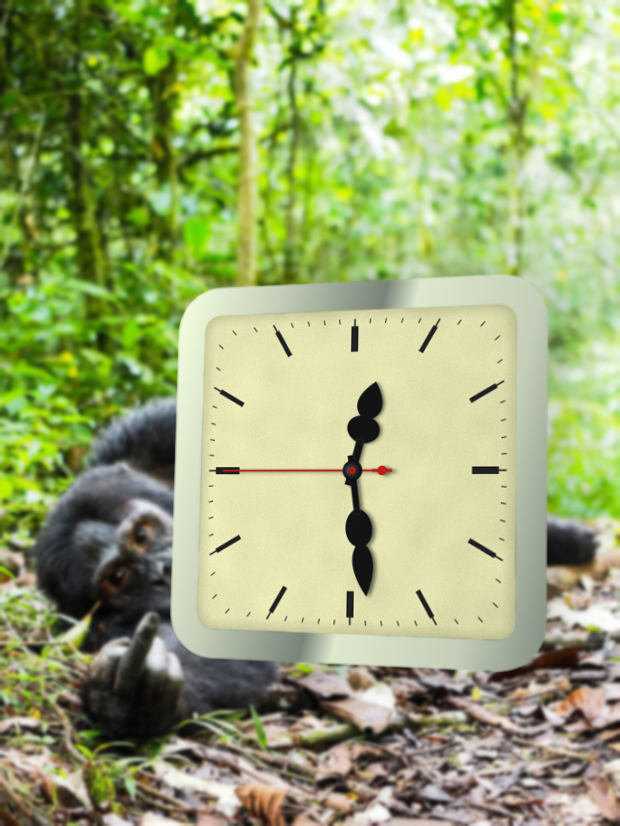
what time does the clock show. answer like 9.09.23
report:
12.28.45
